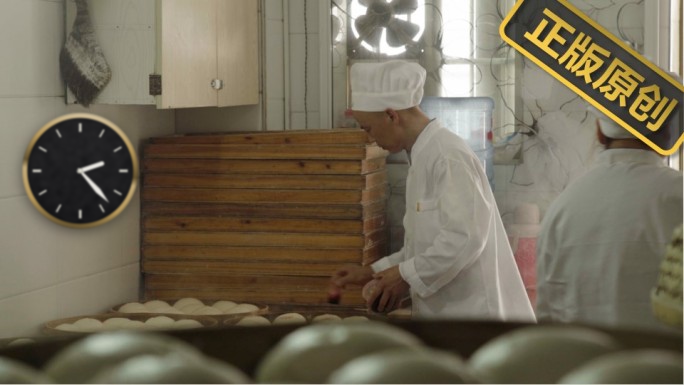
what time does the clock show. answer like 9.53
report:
2.23
